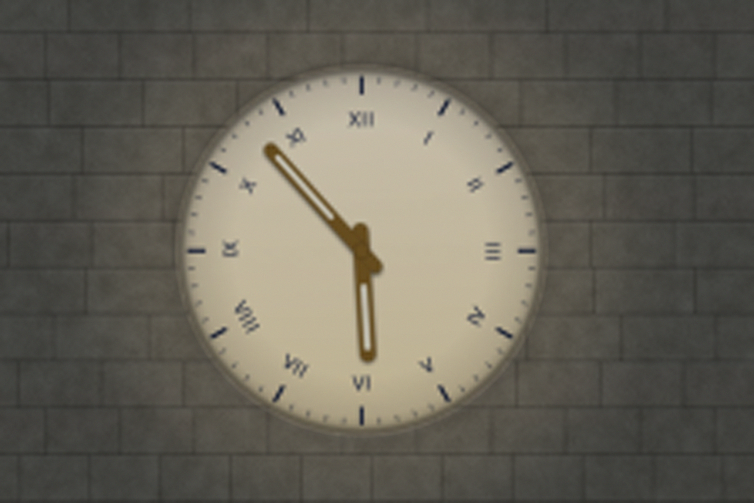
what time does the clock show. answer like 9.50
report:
5.53
